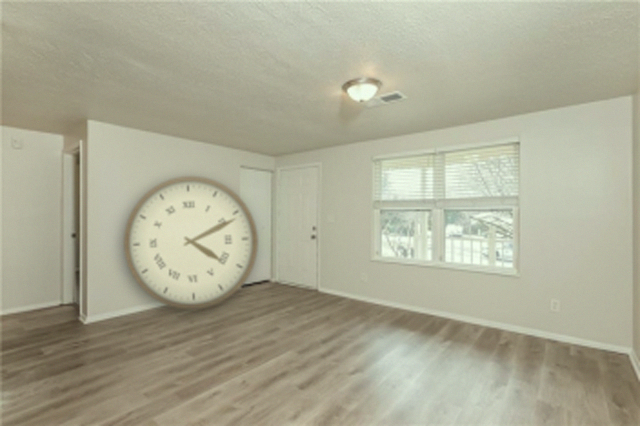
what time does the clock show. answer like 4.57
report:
4.11
